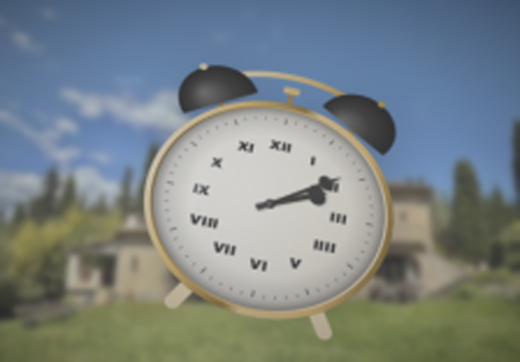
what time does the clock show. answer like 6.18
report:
2.09
